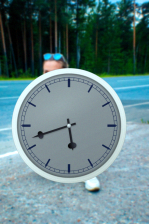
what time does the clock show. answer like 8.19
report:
5.42
